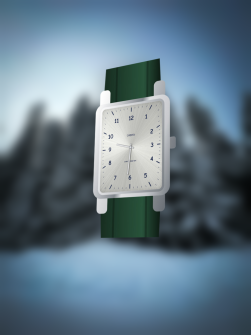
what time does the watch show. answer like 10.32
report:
9.31
